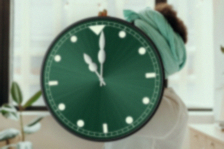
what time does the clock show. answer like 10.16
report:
11.01
